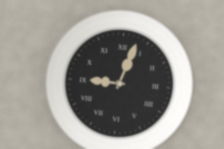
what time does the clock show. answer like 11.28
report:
9.03
